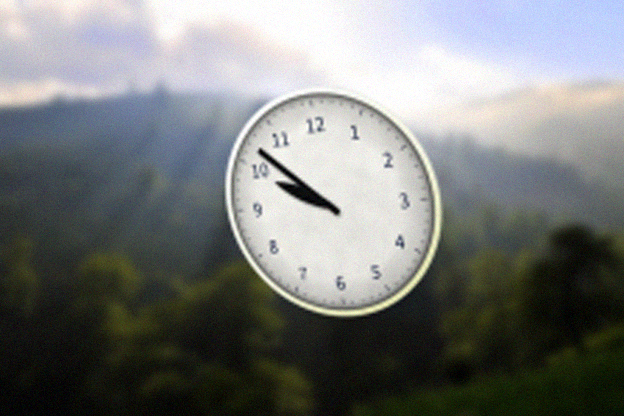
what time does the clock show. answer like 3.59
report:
9.52
